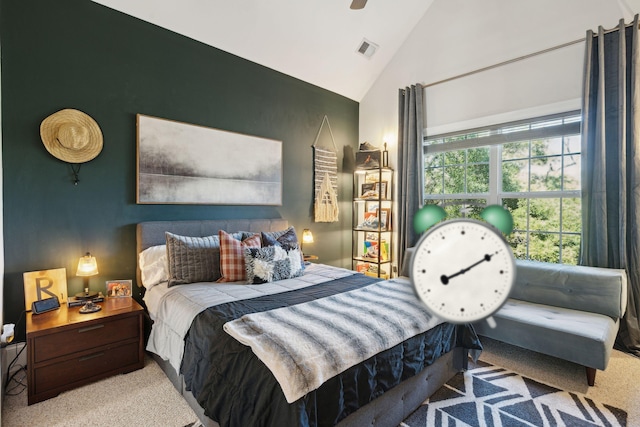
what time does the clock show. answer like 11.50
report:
8.10
